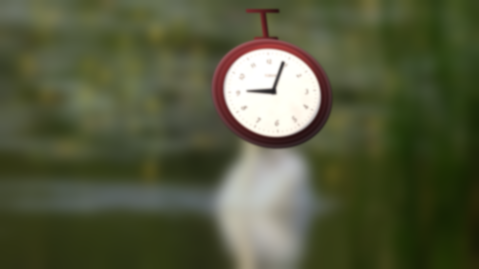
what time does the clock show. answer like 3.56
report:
9.04
